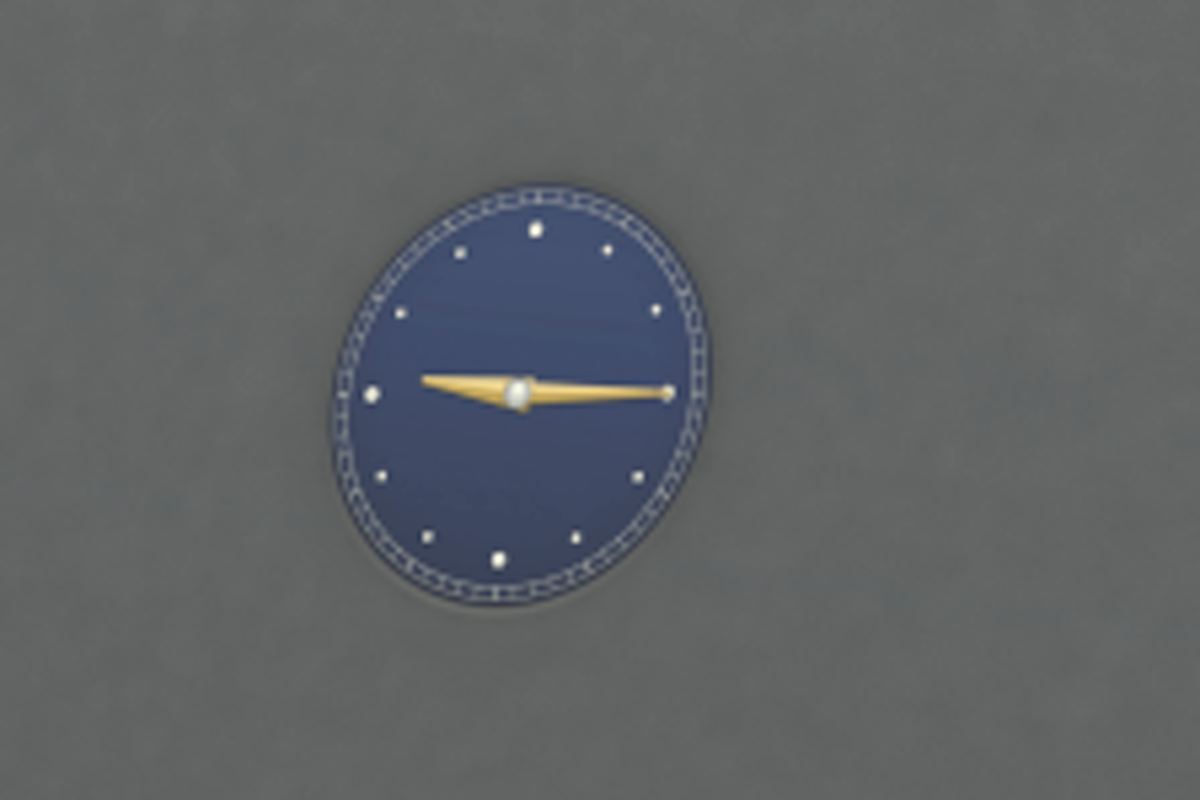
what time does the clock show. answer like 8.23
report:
9.15
